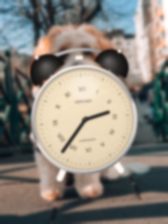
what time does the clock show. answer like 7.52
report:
2.37
